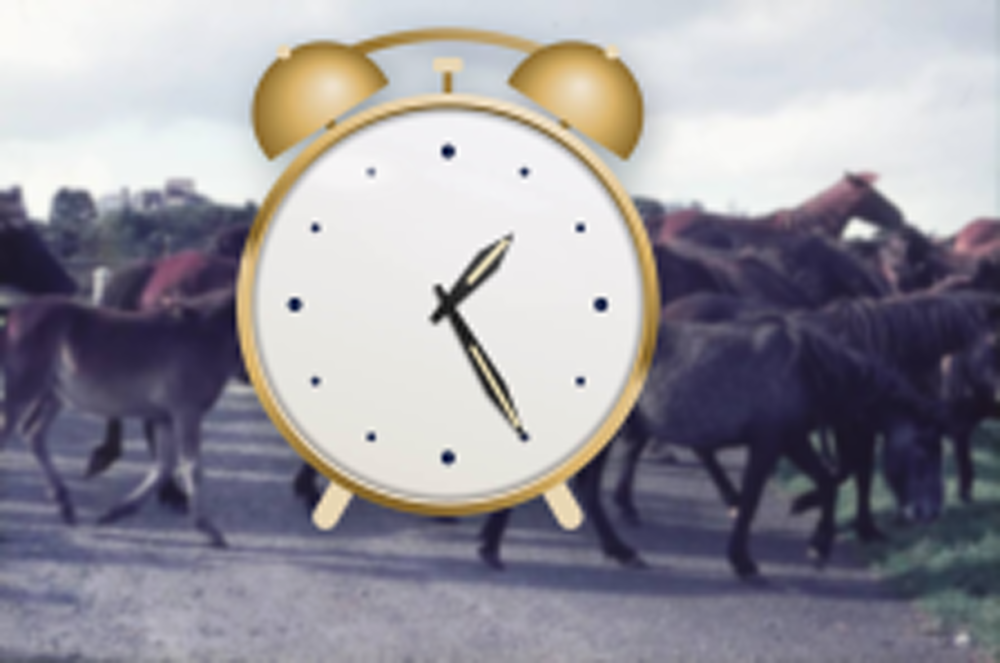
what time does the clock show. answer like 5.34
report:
1.25
